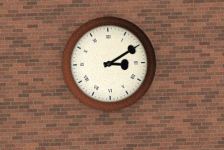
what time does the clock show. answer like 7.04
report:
3.10
